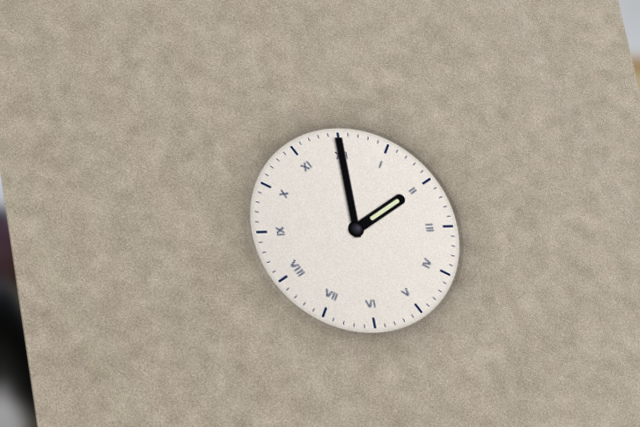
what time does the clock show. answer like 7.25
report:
2.00
